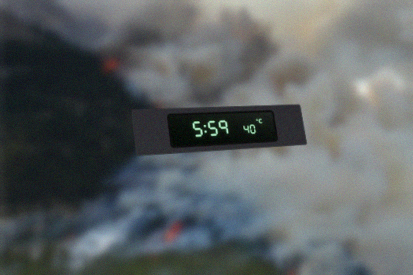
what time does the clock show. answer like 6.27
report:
5.59
